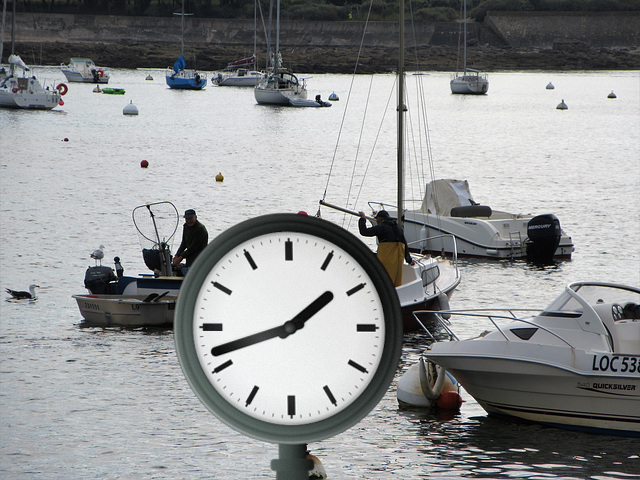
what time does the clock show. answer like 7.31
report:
1.42
